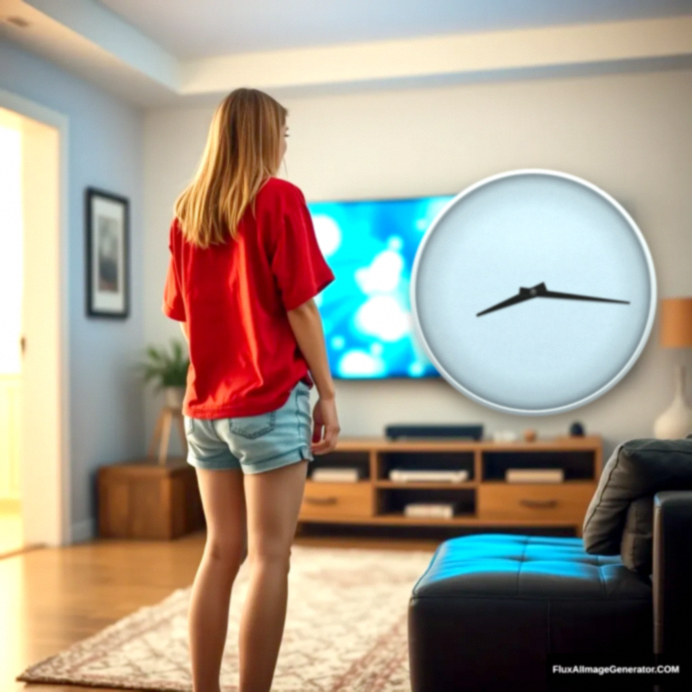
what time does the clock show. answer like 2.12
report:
8.16
